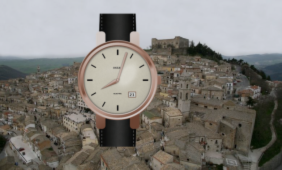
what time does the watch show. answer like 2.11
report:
8.03
